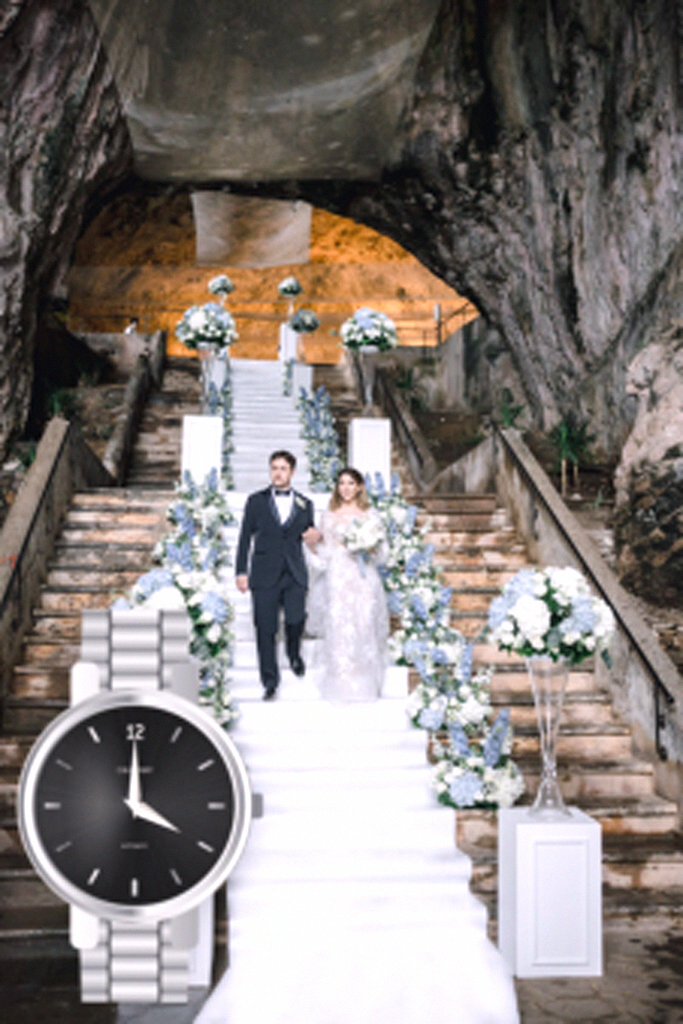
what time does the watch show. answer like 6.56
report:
4.00
